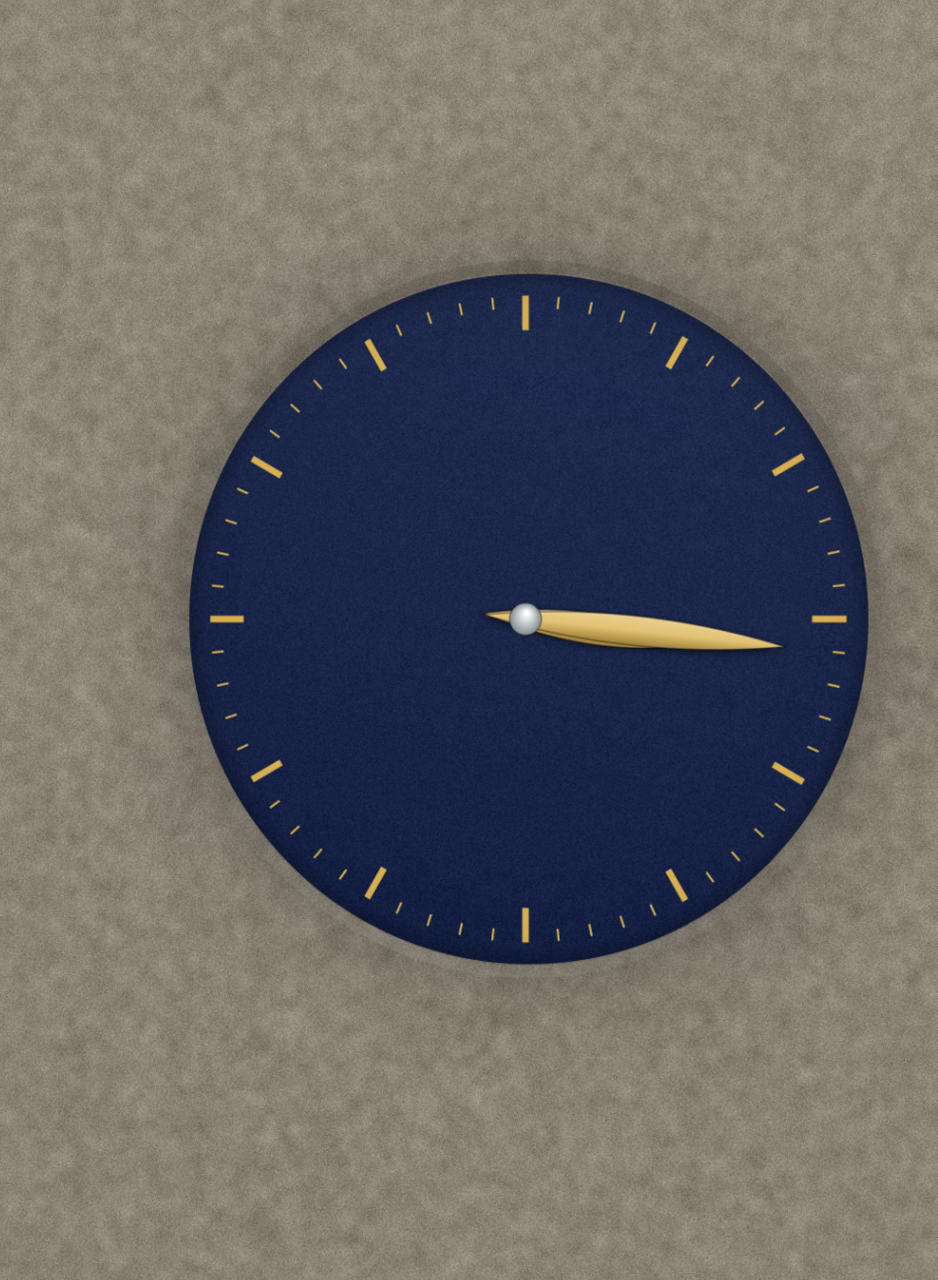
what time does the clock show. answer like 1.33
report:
3.16
